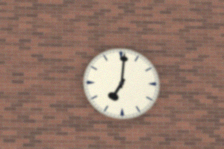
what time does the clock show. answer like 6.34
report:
7.01
